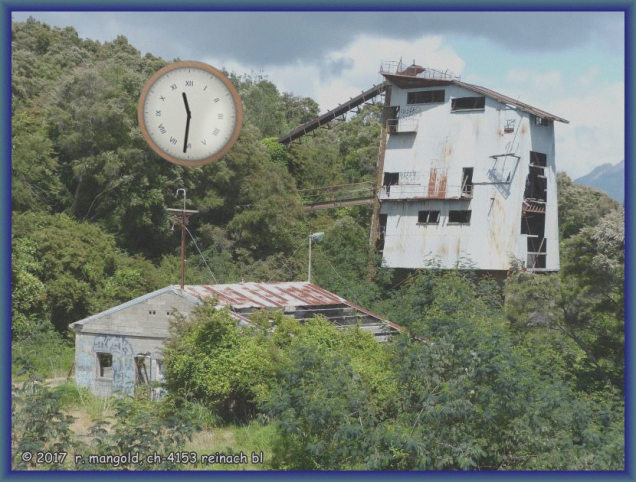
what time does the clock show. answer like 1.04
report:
11.31
